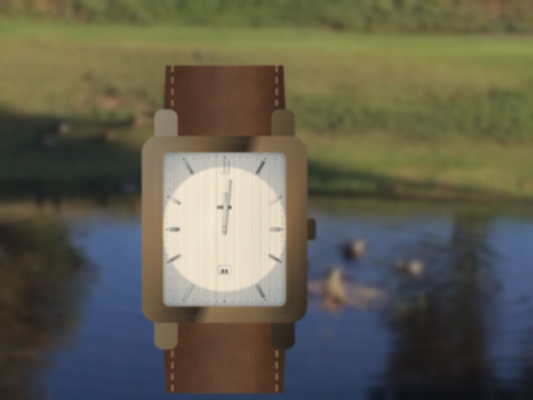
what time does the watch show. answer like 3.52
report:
12.01
